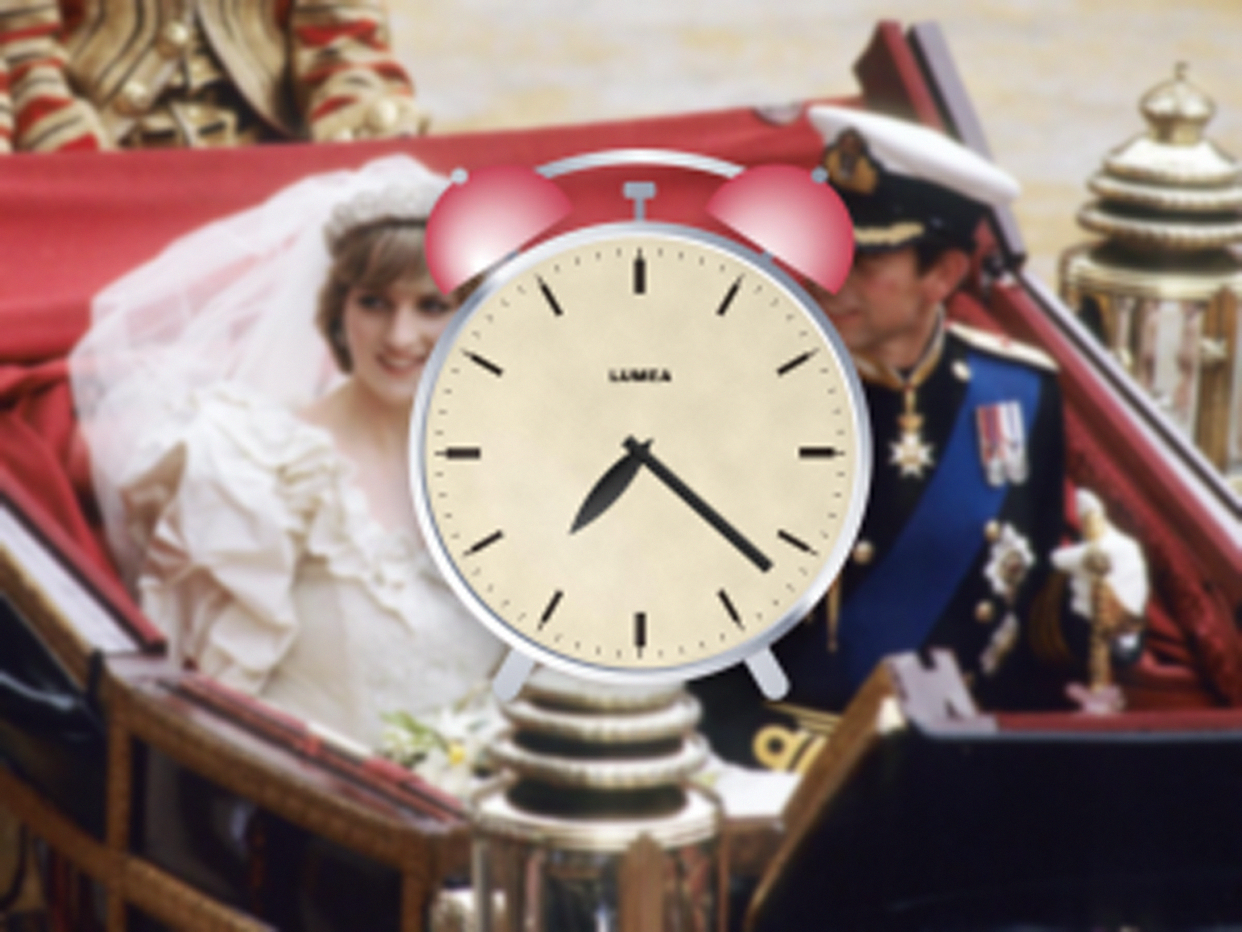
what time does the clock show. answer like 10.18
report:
7.22
